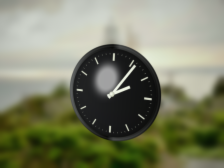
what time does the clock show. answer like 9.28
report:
2.06
